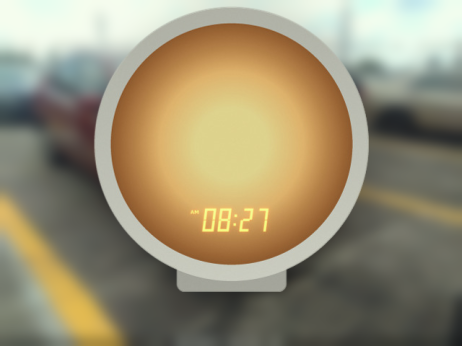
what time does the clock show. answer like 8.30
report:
8.27
